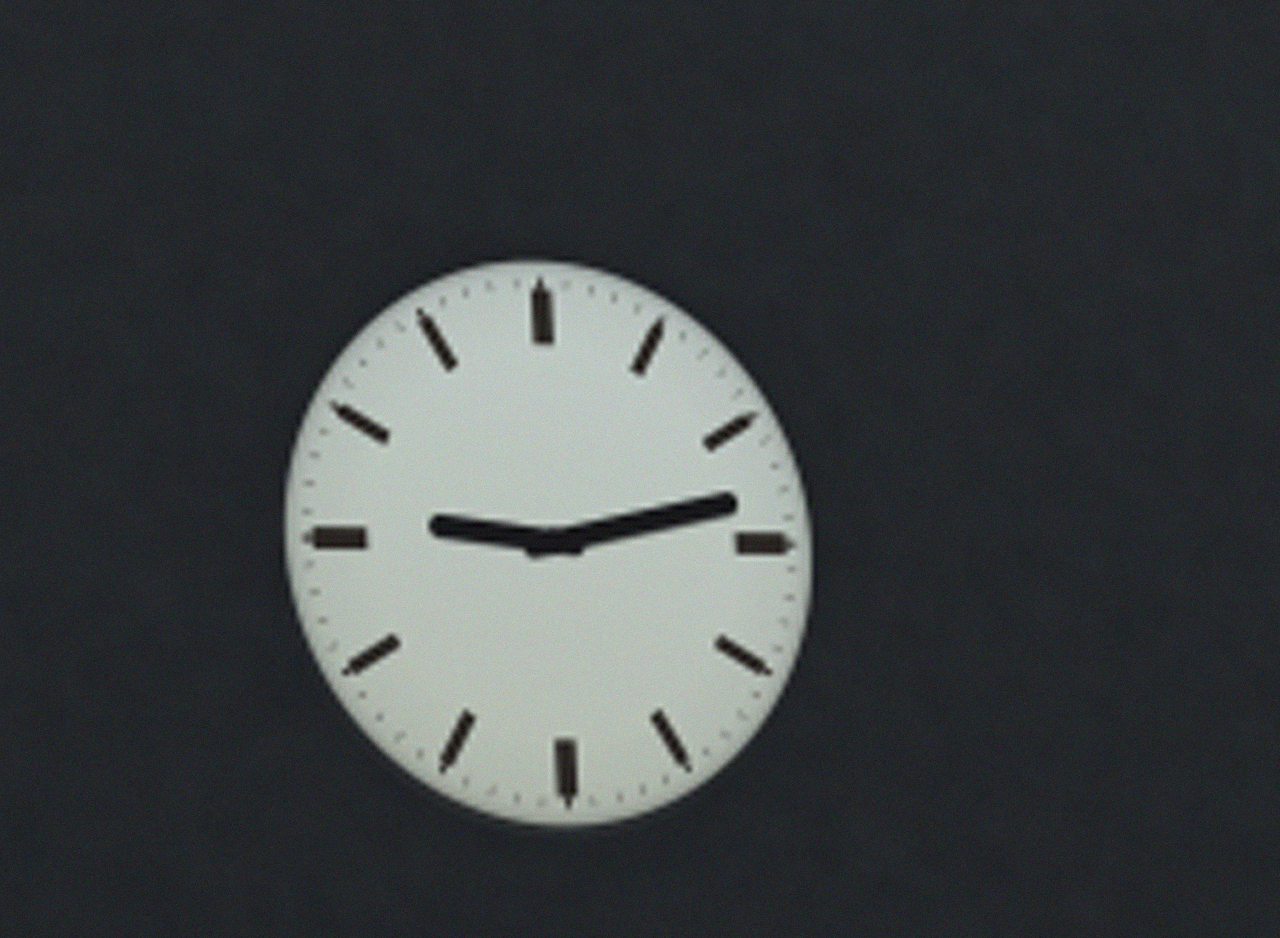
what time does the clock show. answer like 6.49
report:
9.13
